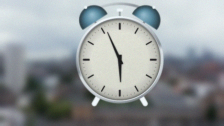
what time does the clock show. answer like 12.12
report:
5.56
